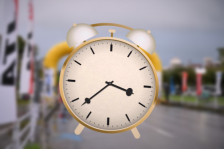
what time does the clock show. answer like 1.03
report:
3.38
